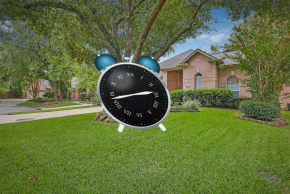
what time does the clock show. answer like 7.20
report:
2.43
